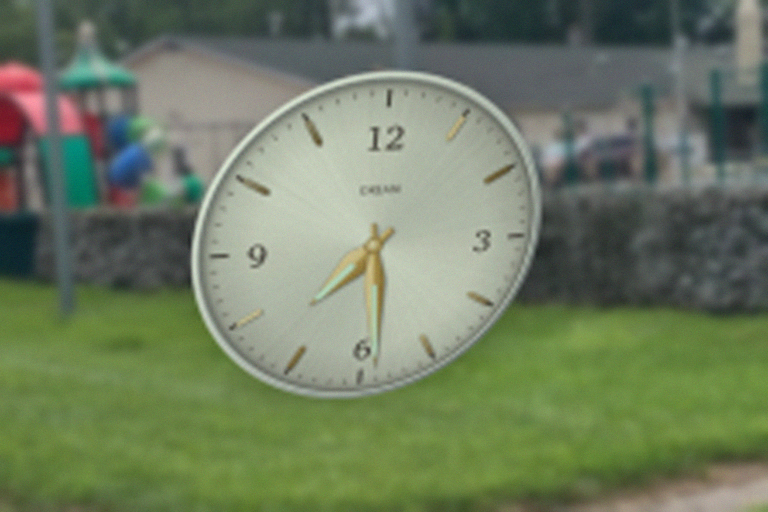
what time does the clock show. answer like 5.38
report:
7.29
